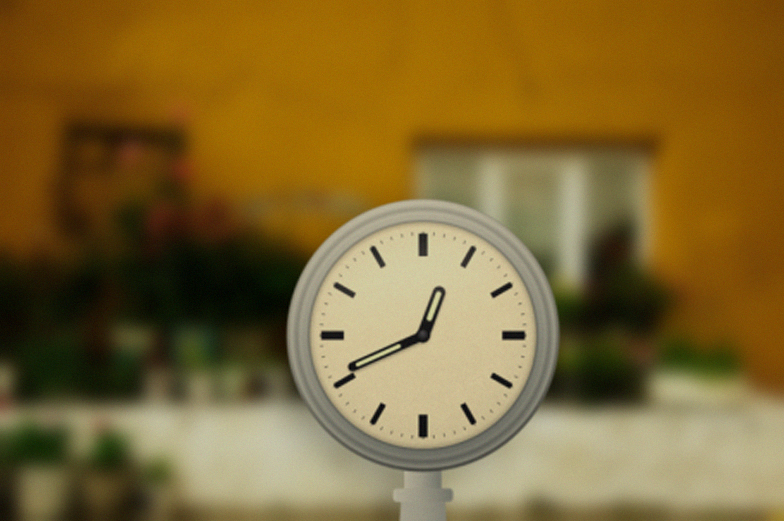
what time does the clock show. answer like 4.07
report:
12.41
